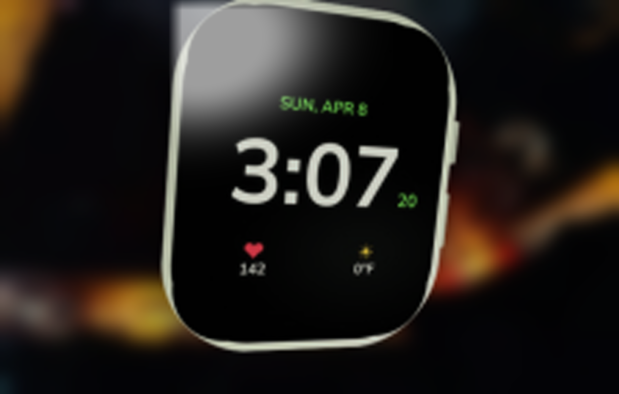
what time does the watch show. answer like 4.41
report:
3.07
